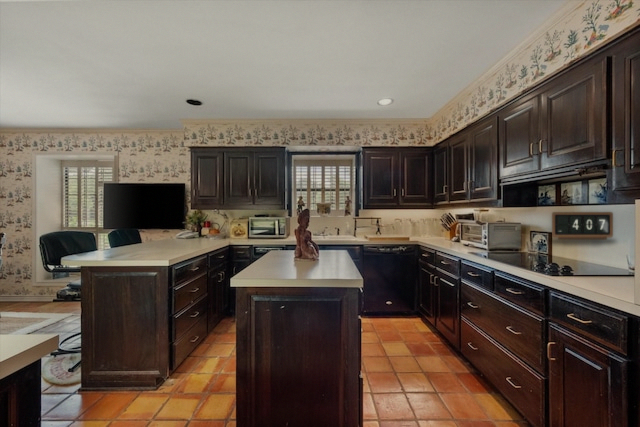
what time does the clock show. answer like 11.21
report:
4.07
